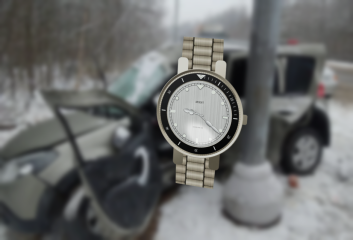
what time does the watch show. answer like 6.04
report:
9.21
